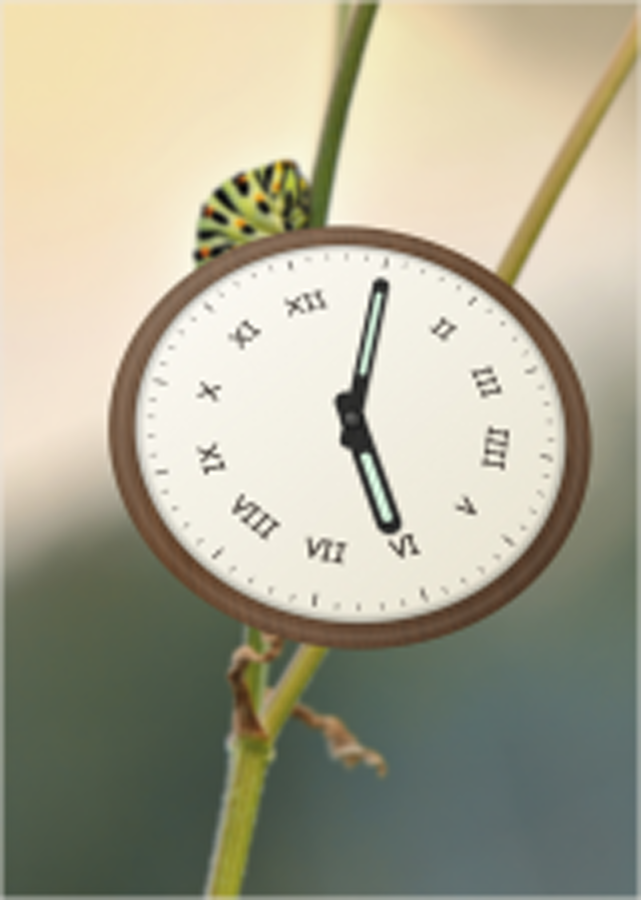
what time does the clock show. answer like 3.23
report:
6.05
